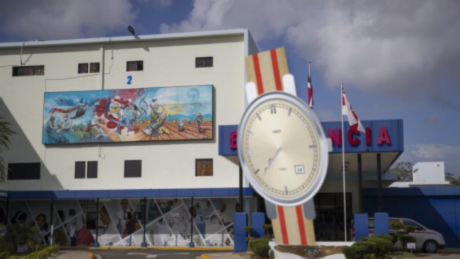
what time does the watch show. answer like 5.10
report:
7.38
